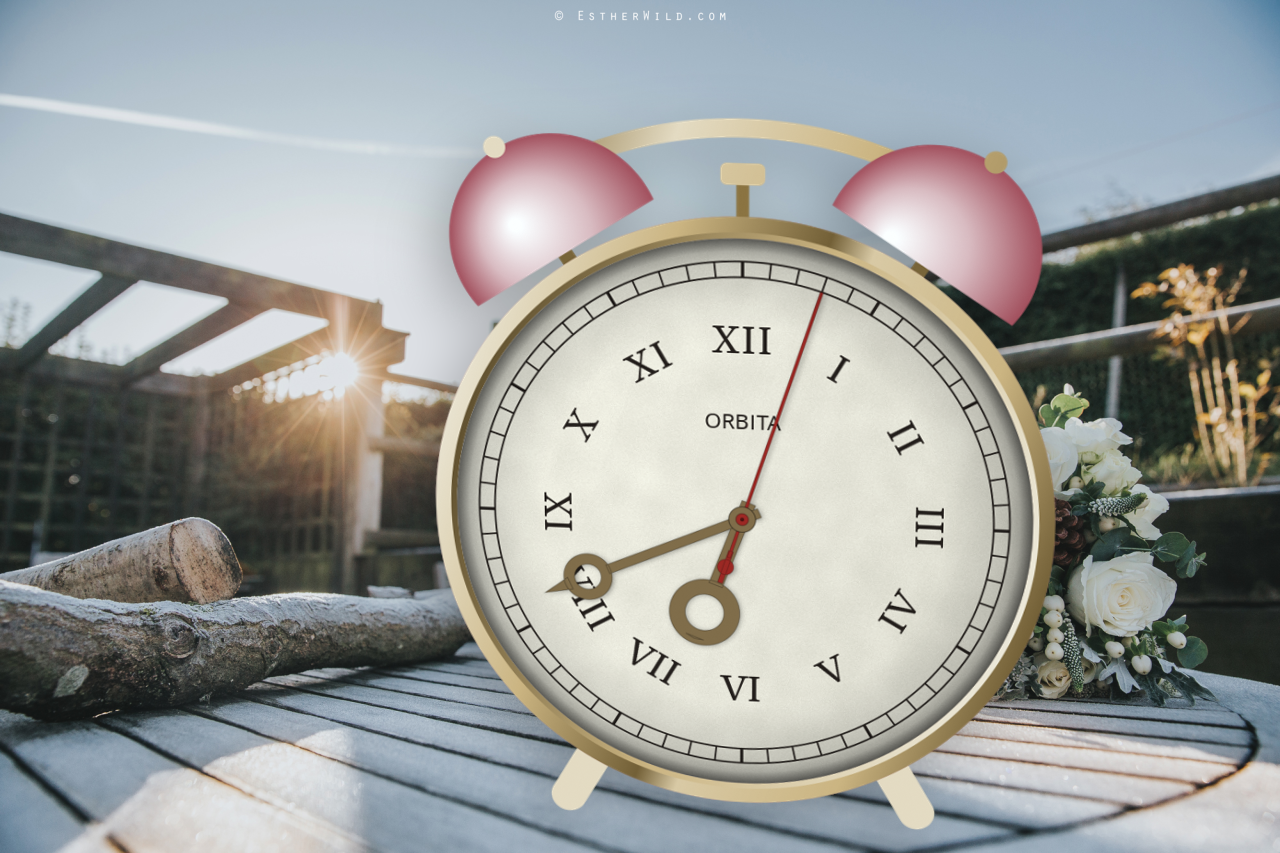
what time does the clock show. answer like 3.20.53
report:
6.41.03
